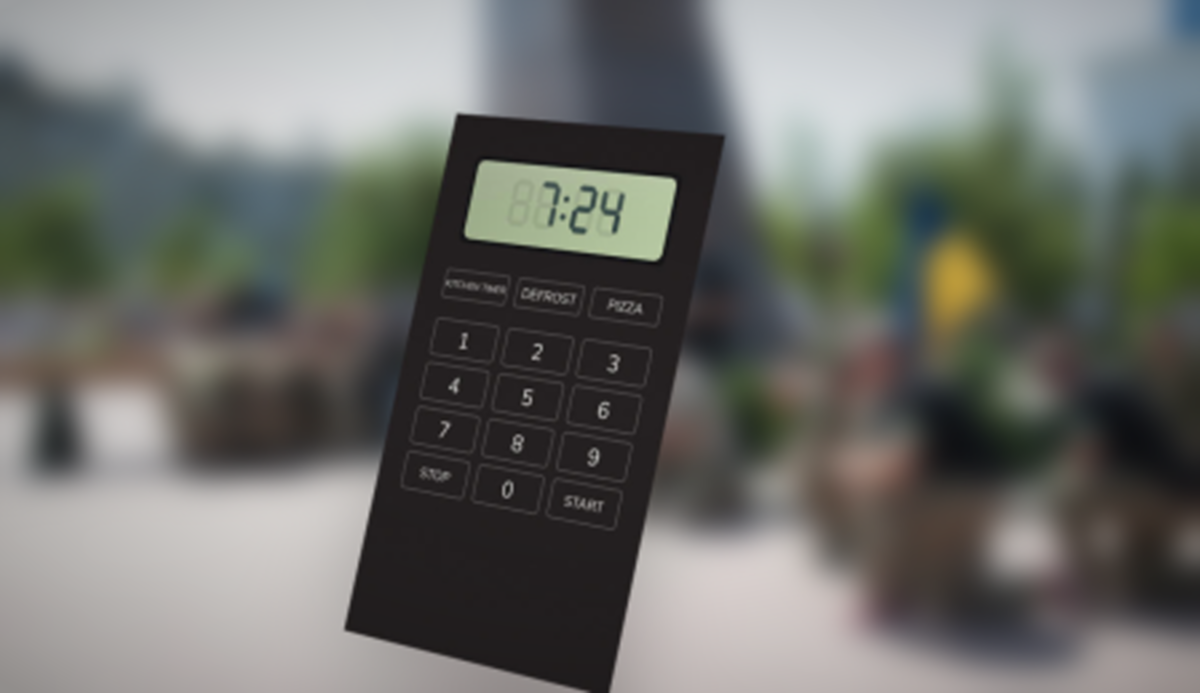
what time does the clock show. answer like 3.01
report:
7.24
